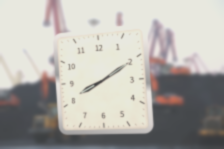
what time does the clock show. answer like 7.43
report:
8.10
